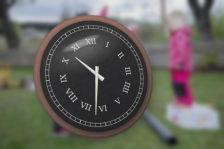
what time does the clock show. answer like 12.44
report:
10.32
